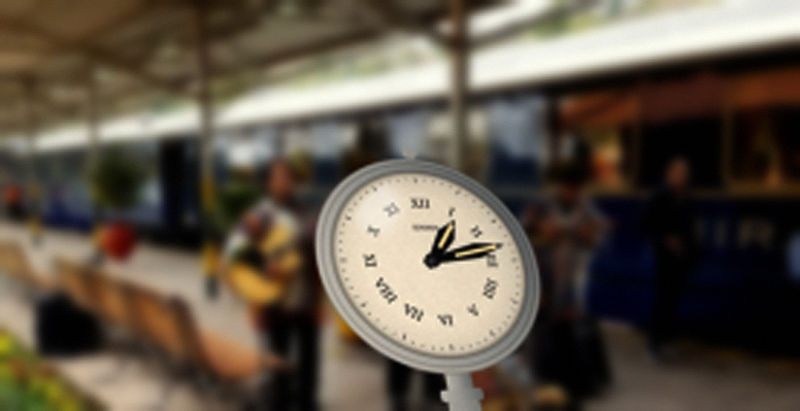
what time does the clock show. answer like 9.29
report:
1.13
